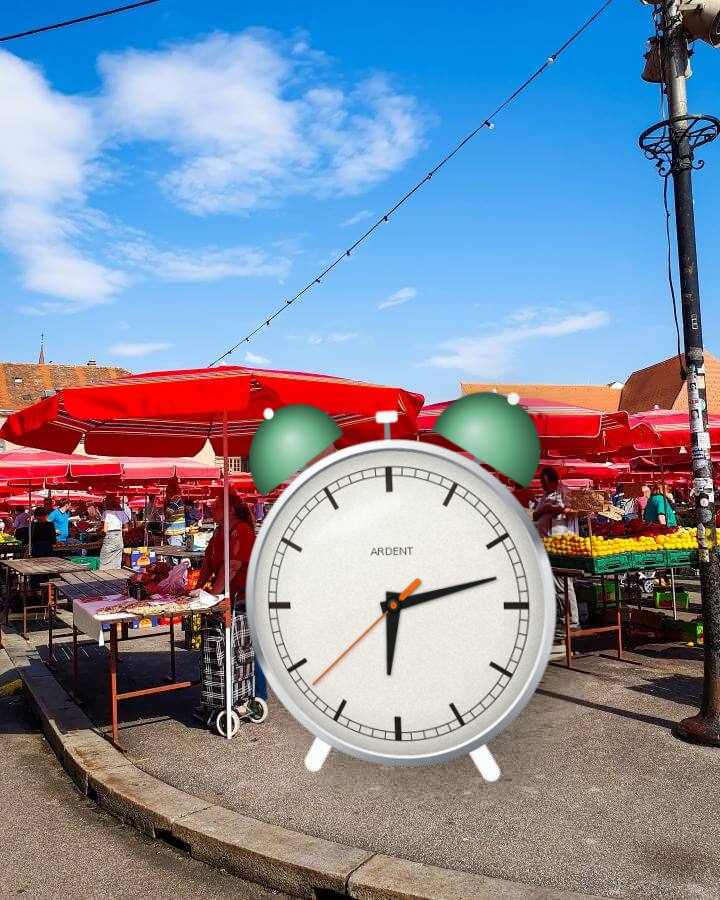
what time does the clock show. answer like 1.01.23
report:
6.12.38
